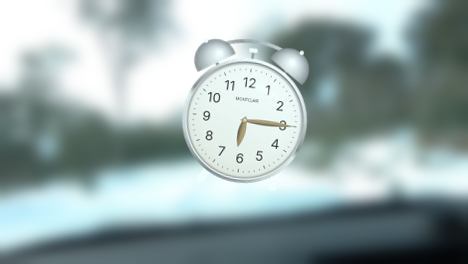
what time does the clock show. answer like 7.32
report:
6.15
